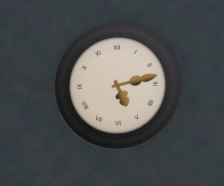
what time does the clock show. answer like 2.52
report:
5.13
